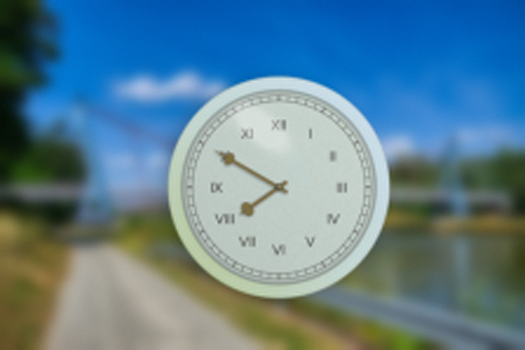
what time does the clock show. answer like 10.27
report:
7.50
